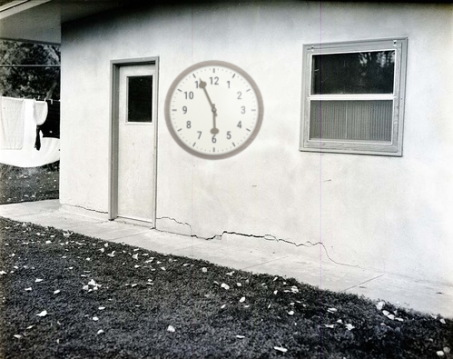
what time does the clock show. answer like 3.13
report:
5.56
